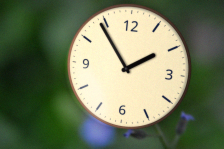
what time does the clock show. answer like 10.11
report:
1.54
